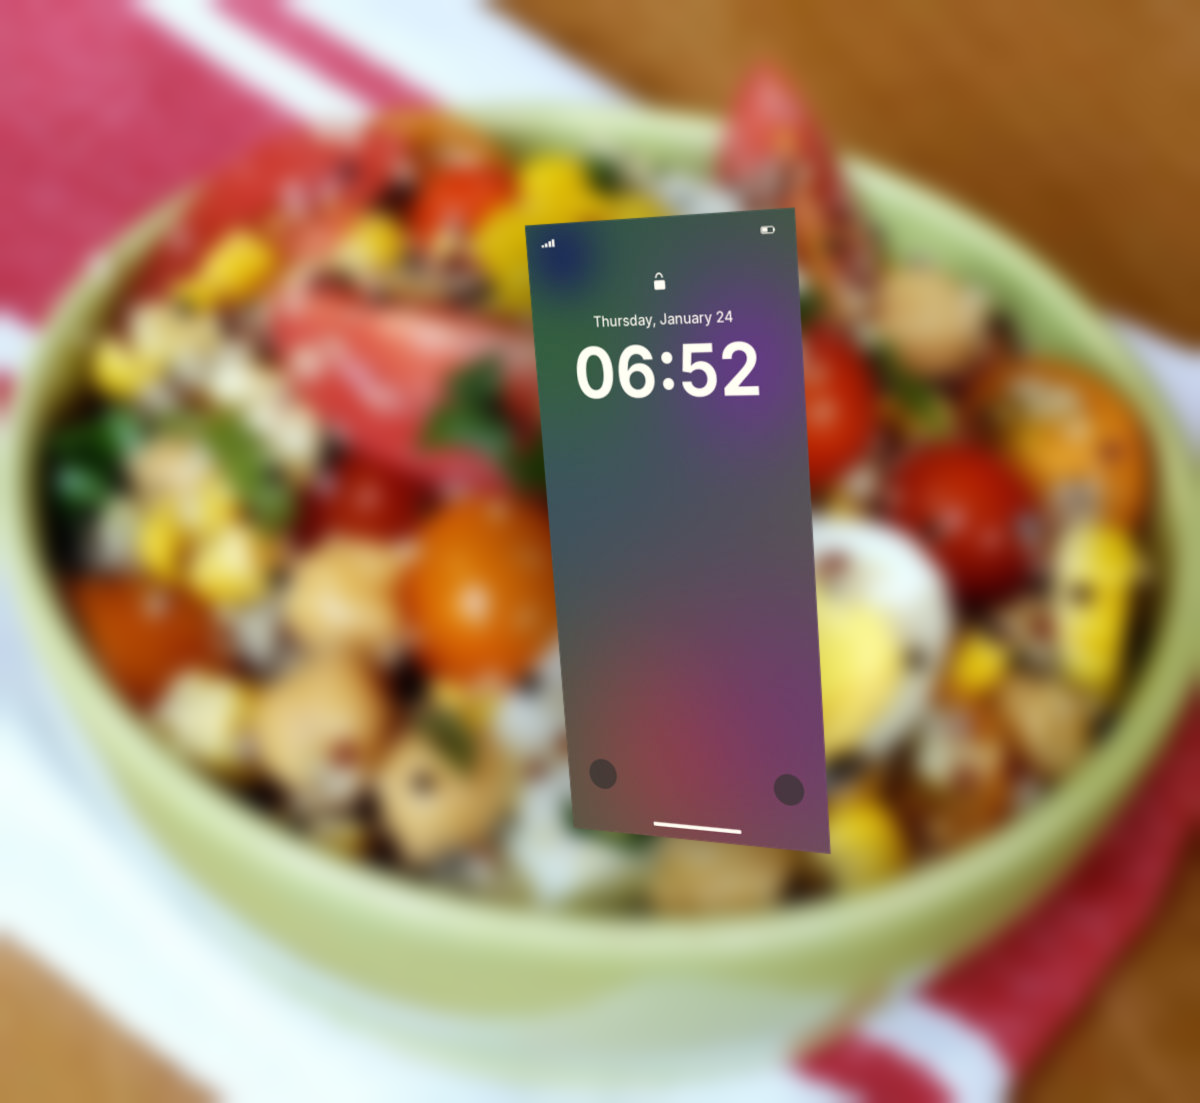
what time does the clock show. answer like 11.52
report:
6.52
